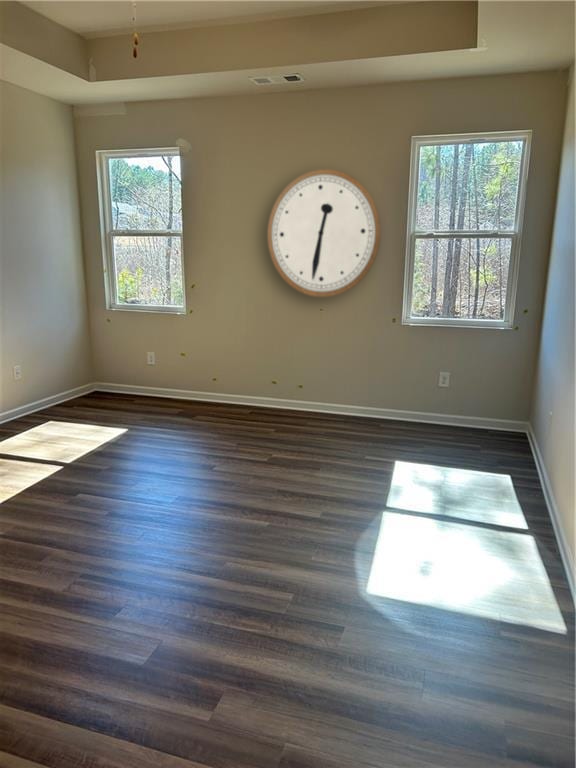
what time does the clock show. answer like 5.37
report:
12.32
